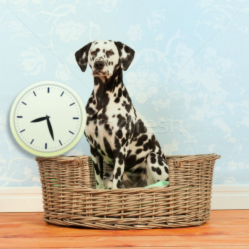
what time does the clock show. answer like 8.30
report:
8.27
